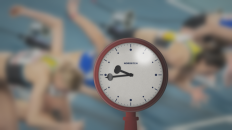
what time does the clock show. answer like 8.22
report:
9.44
